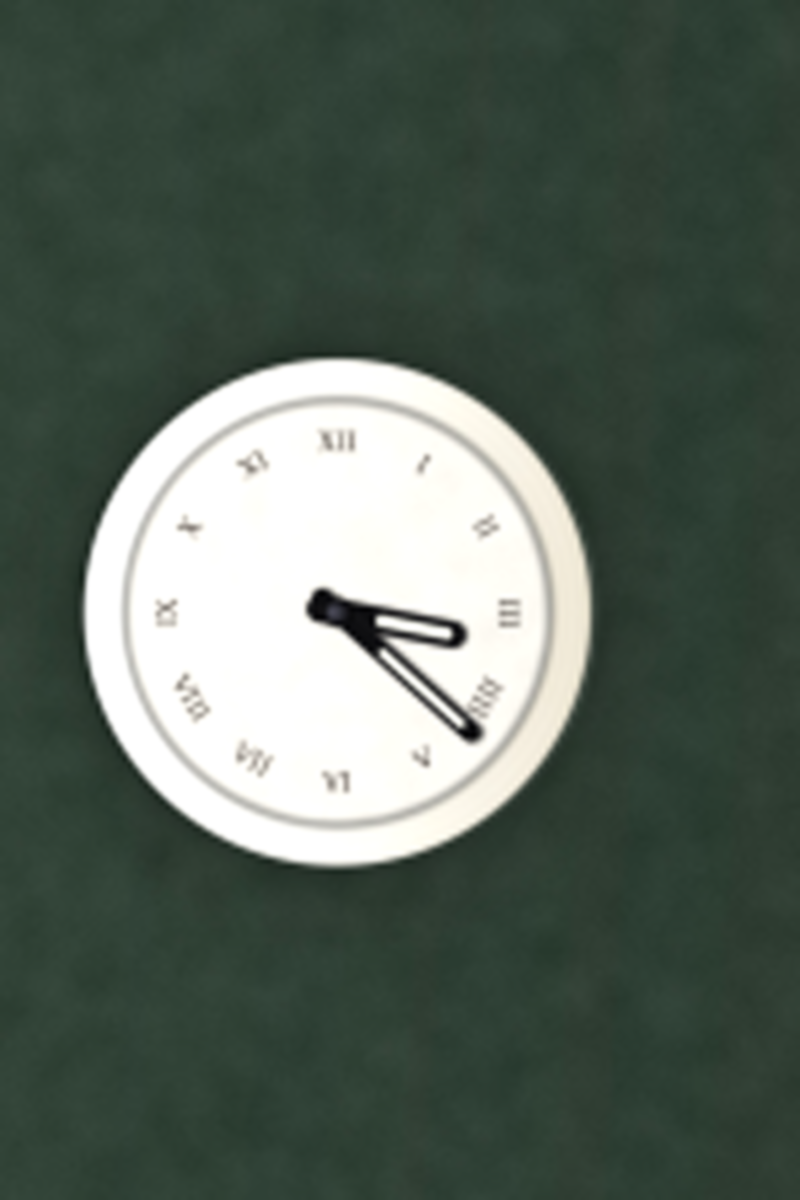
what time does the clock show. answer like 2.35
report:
3.22
